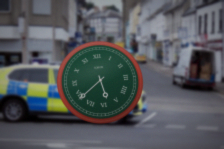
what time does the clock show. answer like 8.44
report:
5.39
